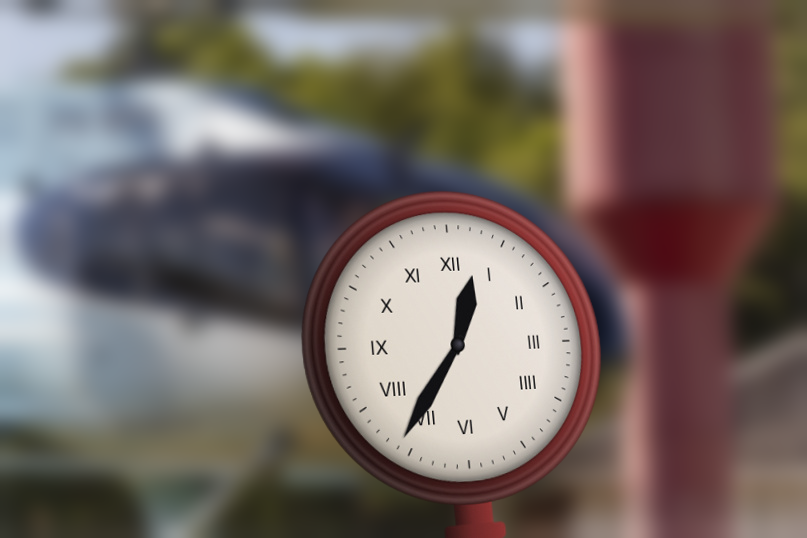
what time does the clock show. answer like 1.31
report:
12.36
